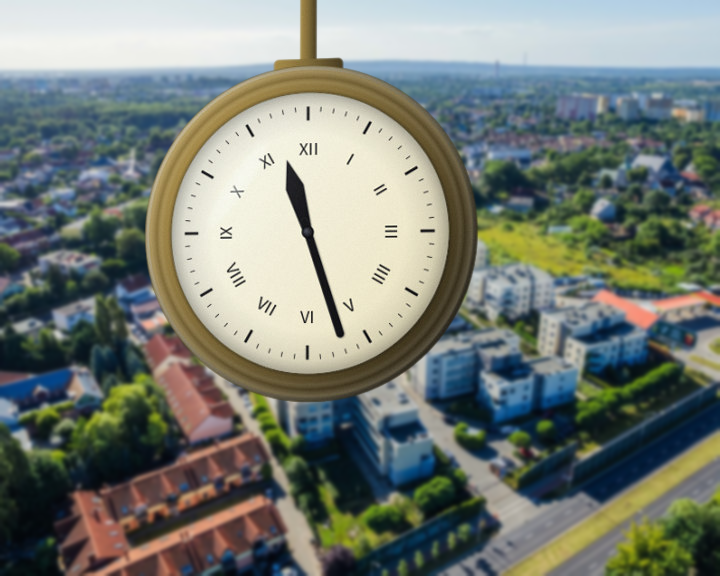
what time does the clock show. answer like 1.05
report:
11.27
